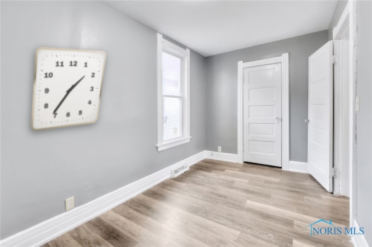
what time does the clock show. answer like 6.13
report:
1.36
